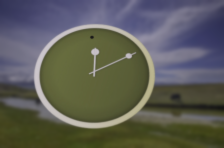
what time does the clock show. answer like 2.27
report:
12.11
